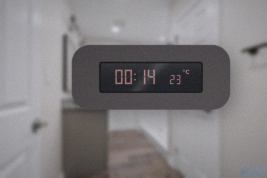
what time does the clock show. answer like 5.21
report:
0.14
